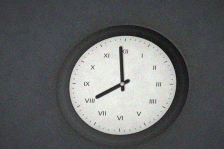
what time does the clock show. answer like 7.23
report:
7.59
